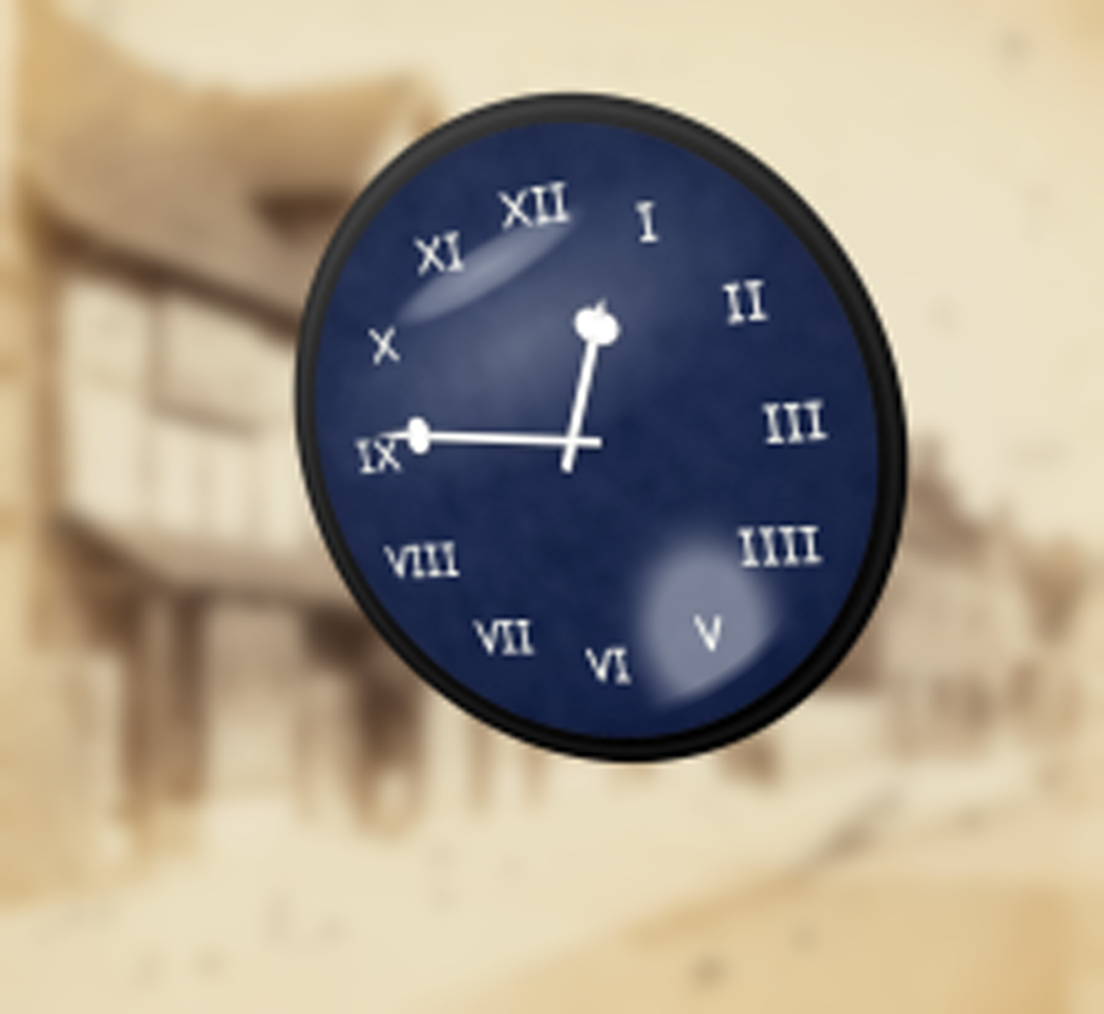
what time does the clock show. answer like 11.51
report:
12.46
